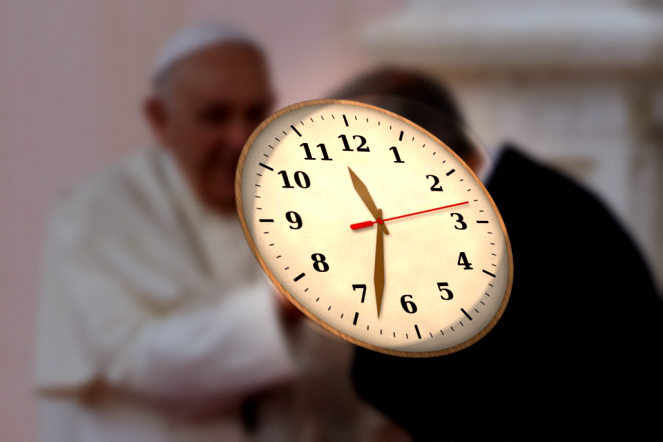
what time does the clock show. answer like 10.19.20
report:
11.33.13
